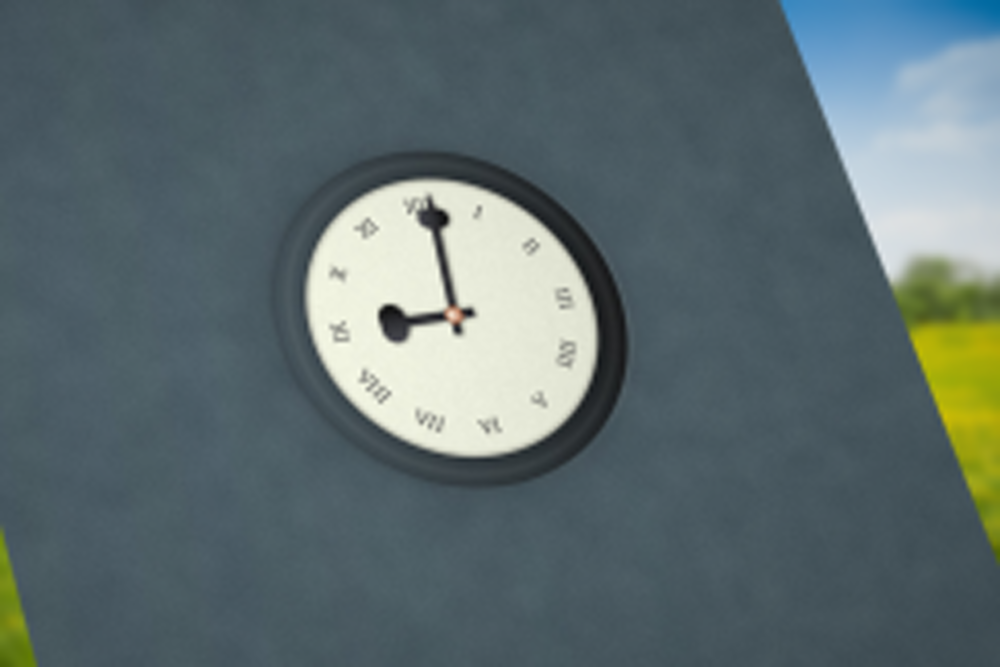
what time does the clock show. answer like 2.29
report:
9.01
